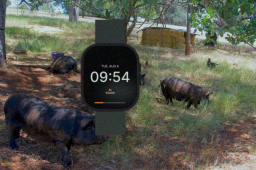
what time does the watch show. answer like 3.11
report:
9.54
